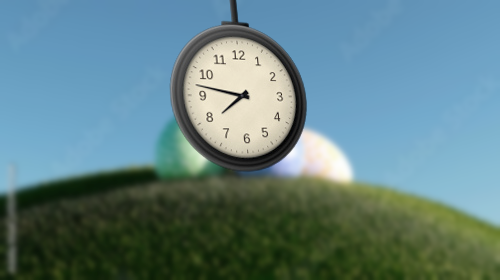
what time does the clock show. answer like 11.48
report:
7.47
